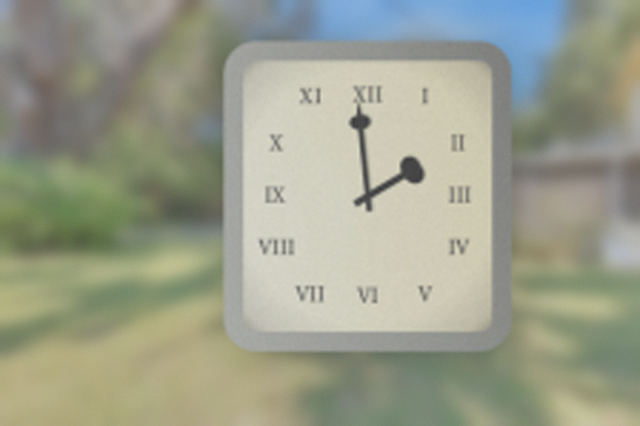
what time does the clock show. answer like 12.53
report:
1.59
